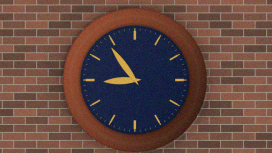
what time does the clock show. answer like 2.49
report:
8.54
